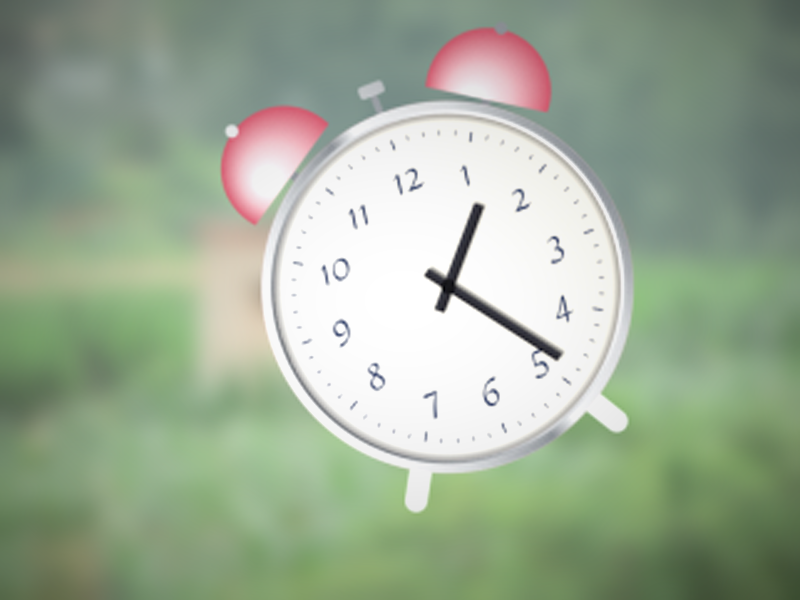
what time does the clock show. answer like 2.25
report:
1.24
